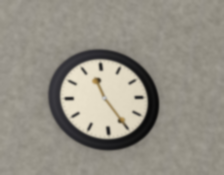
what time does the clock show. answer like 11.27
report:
11.25
